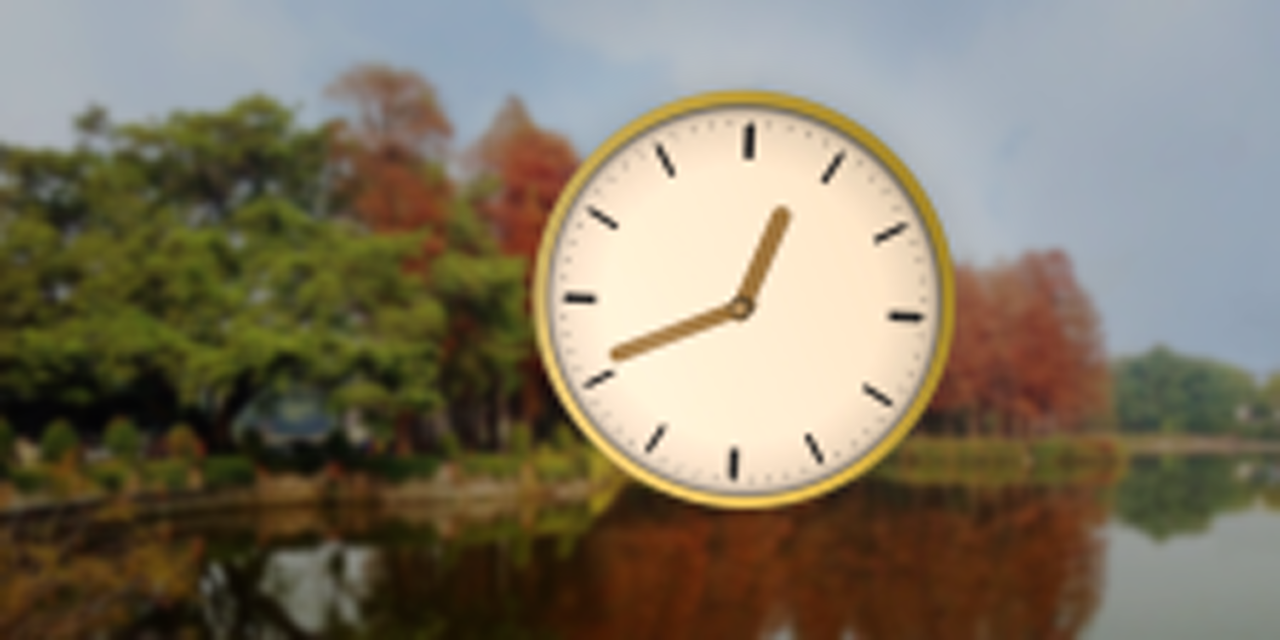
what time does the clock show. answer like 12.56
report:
12.41
